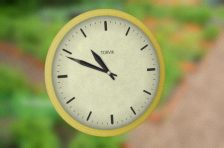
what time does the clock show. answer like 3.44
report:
10.49
